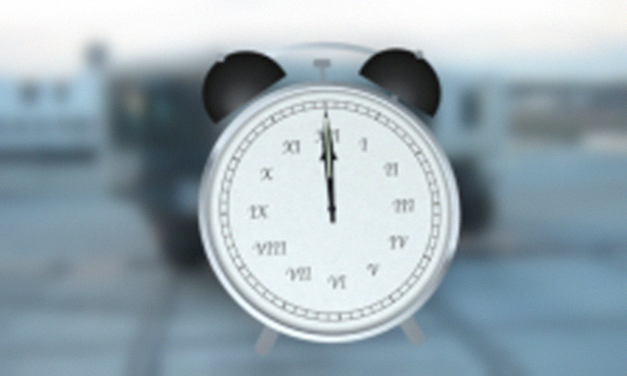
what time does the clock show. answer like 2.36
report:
12.00
